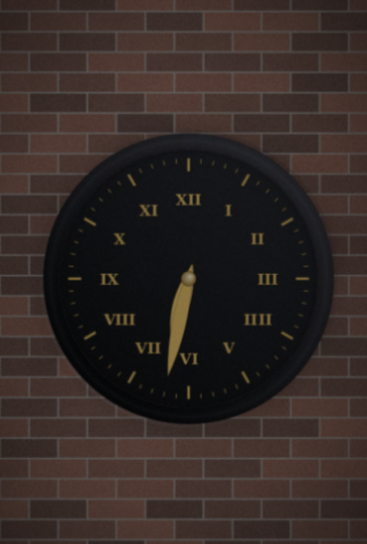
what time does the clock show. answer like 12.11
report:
6.32
